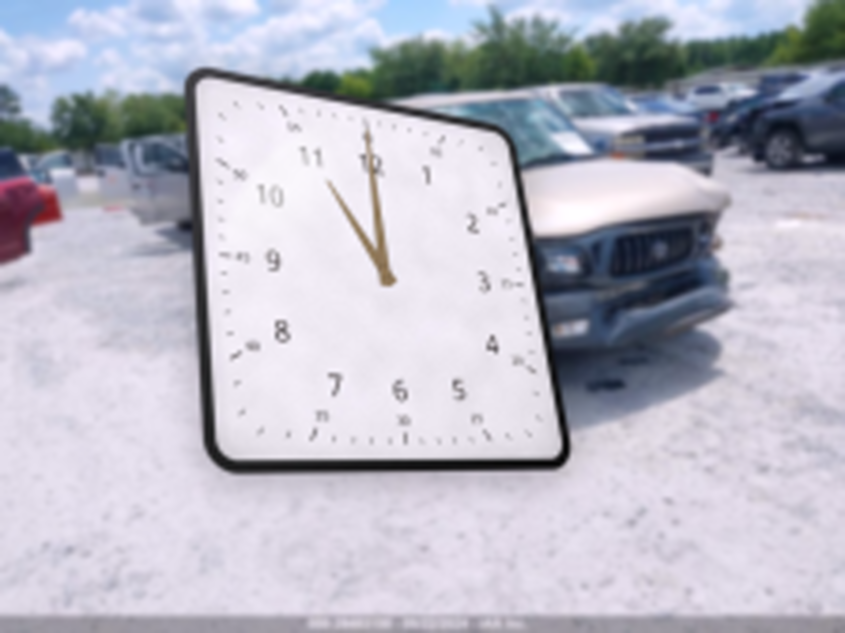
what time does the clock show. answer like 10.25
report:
11.00
